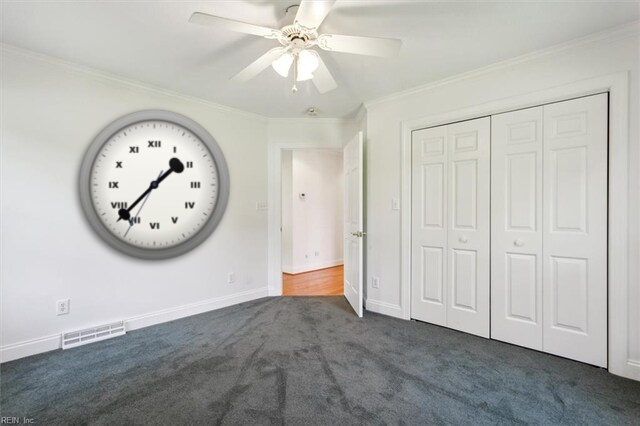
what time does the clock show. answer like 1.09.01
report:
1.37.35
